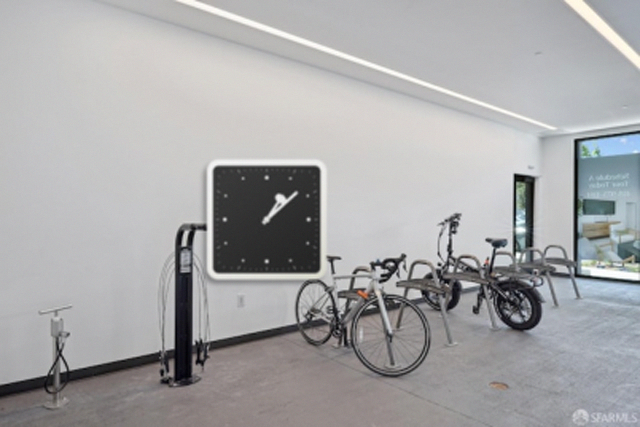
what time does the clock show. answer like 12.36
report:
1.08
